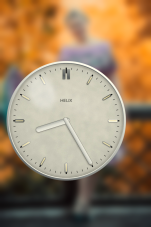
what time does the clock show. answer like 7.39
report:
8.25
